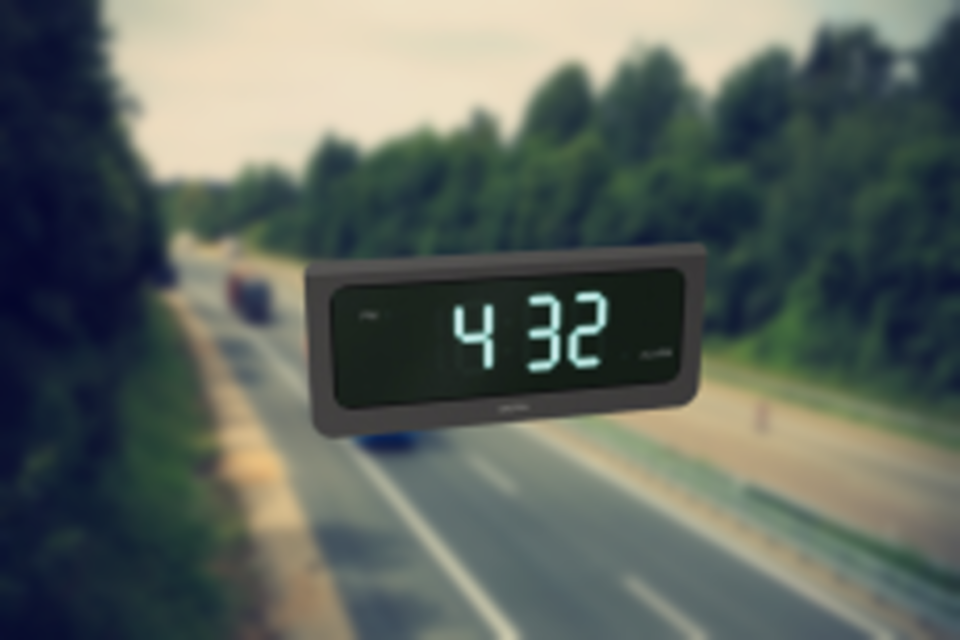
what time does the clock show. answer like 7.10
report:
4.32
